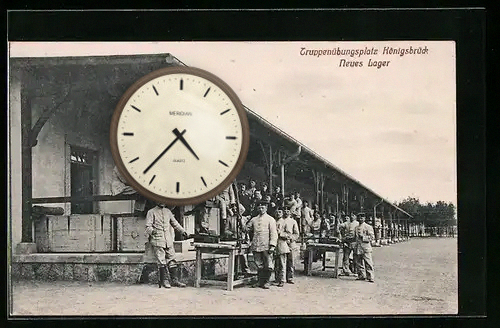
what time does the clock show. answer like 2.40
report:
4.37
